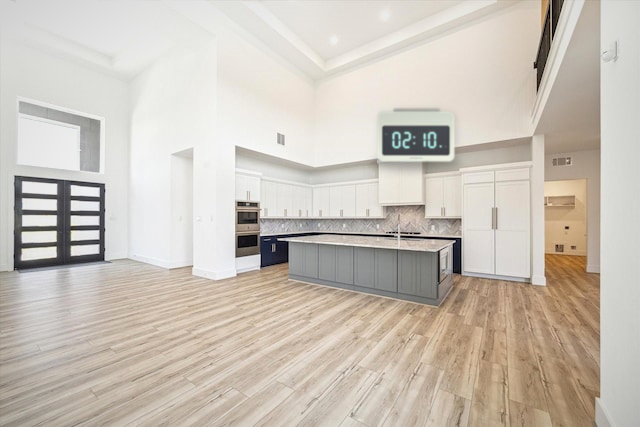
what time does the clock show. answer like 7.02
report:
2.10
